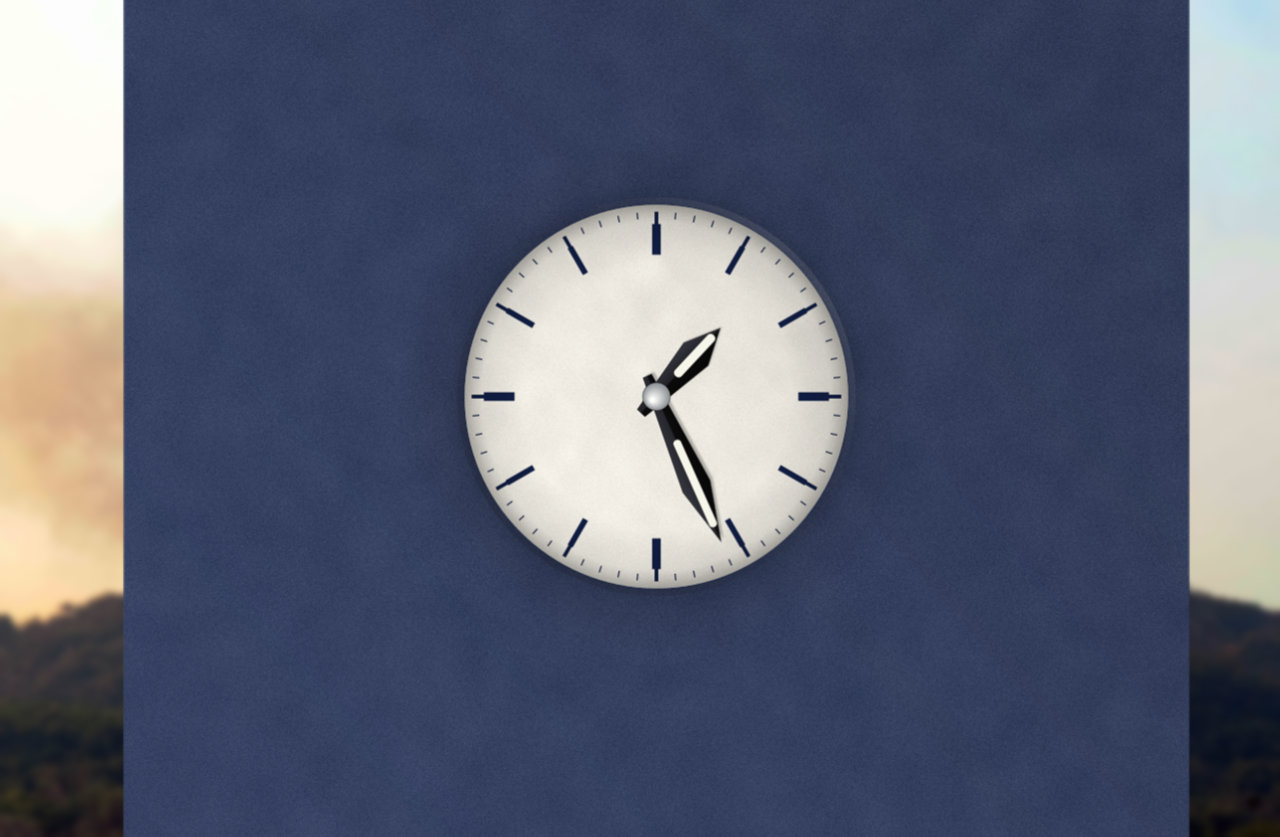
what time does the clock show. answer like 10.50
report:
1.26
